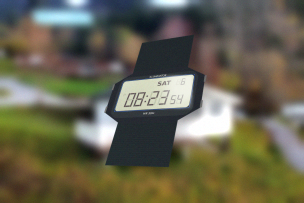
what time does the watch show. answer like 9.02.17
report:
8.23.54
